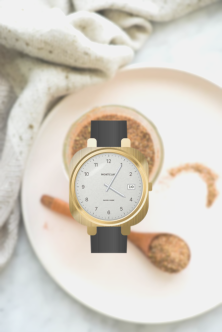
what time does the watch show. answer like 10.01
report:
4.05
